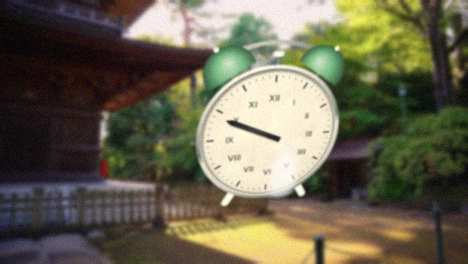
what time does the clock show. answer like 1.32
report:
9.49
